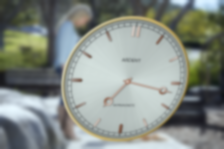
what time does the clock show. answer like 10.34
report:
7.17
